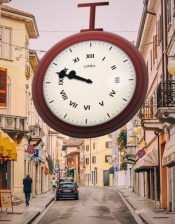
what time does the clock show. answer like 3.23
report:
9.48
